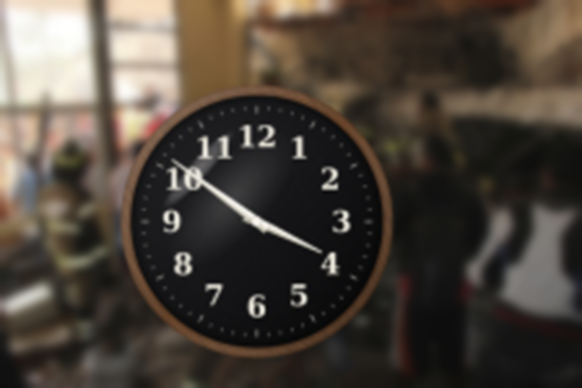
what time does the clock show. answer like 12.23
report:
3.51
